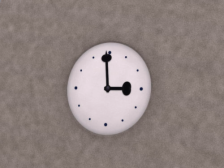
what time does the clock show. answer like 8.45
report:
2.59
